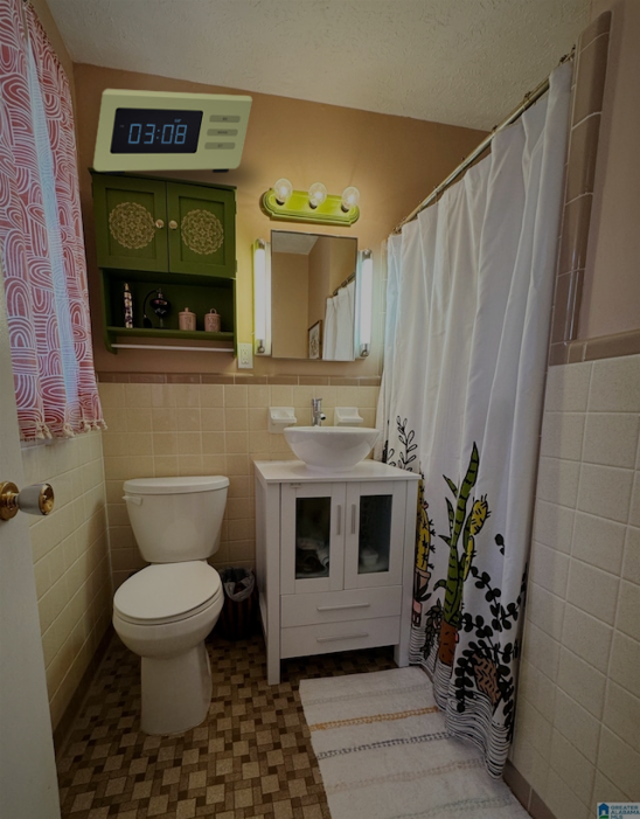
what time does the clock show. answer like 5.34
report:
3.08
